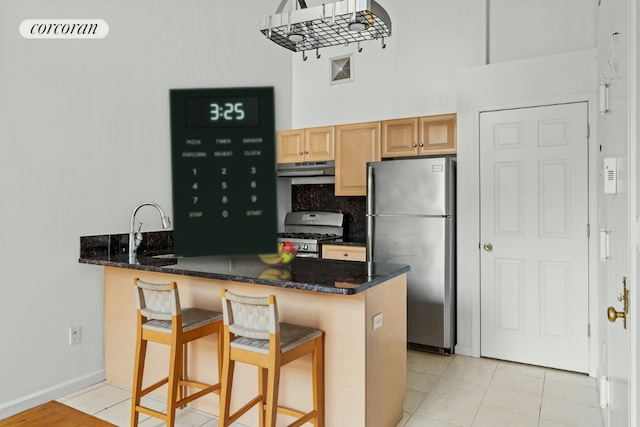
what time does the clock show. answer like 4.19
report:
3.25
